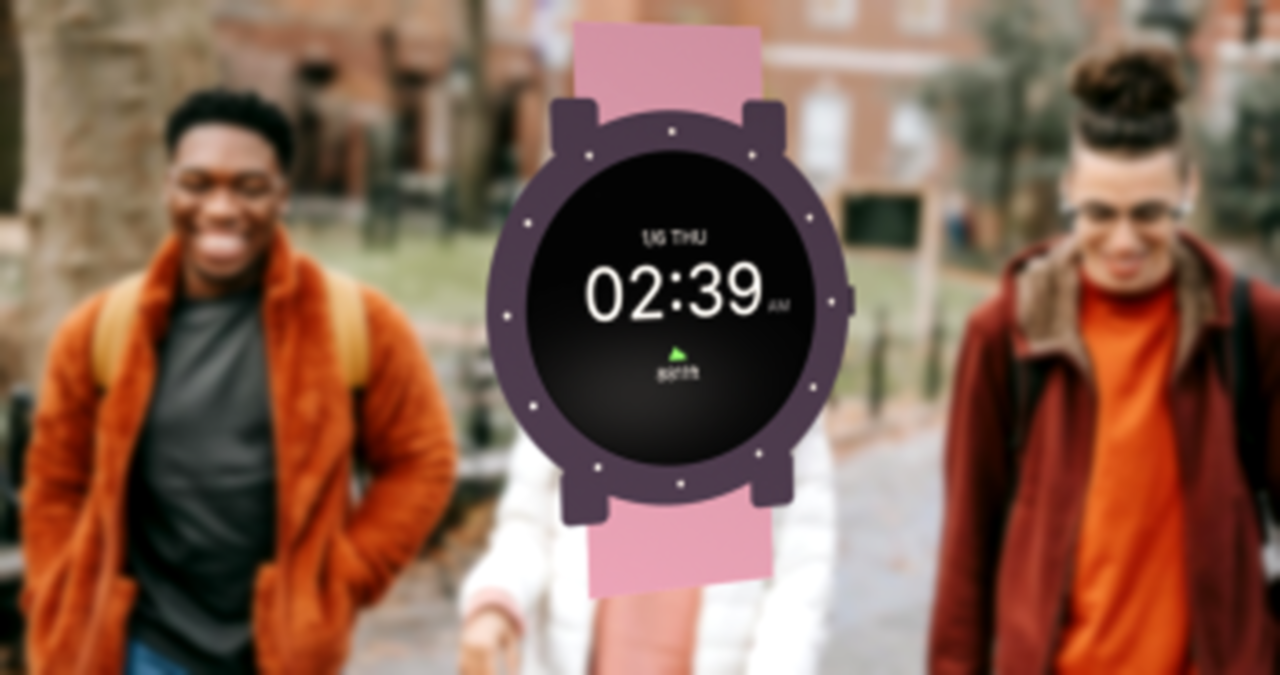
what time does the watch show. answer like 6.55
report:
2.39
